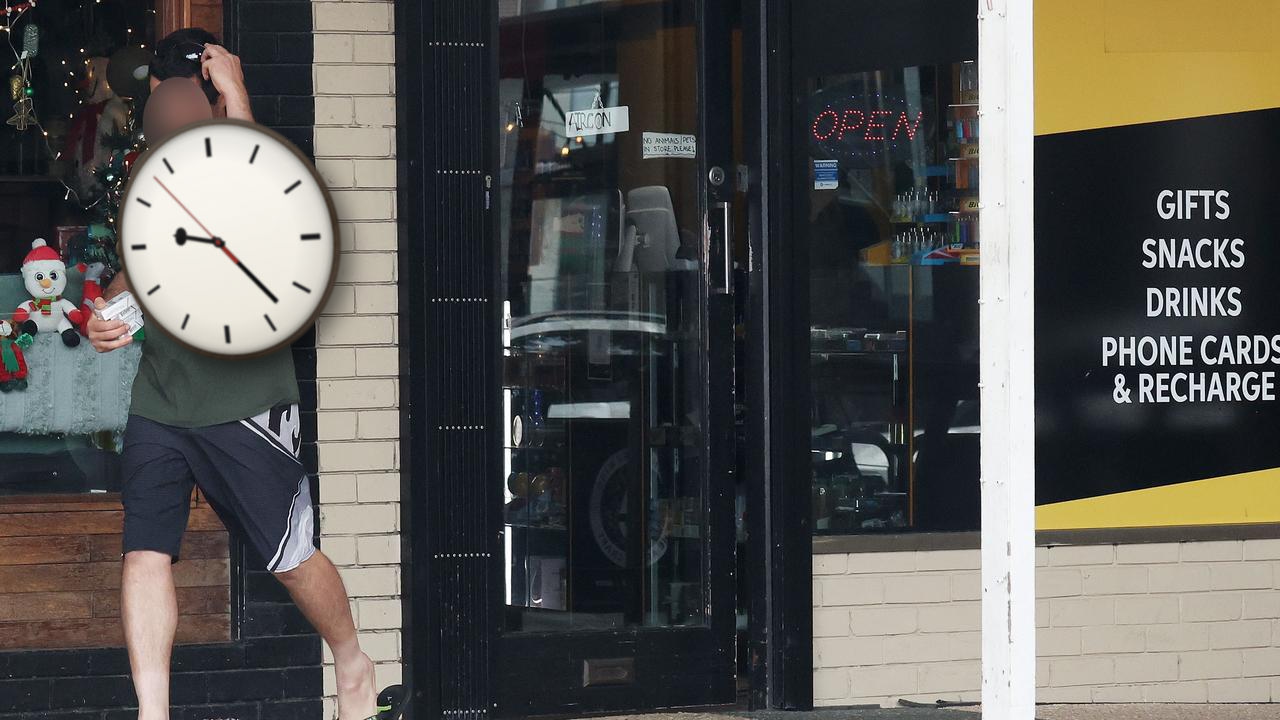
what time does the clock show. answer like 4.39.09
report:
9.22.53
